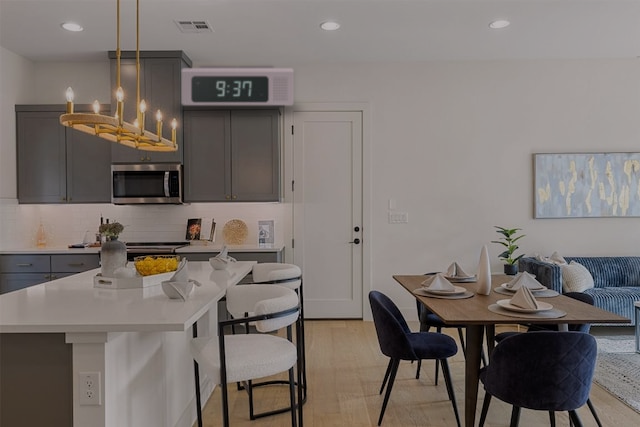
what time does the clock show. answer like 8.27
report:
9.37
